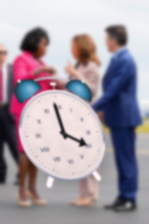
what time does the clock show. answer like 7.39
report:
3.59
